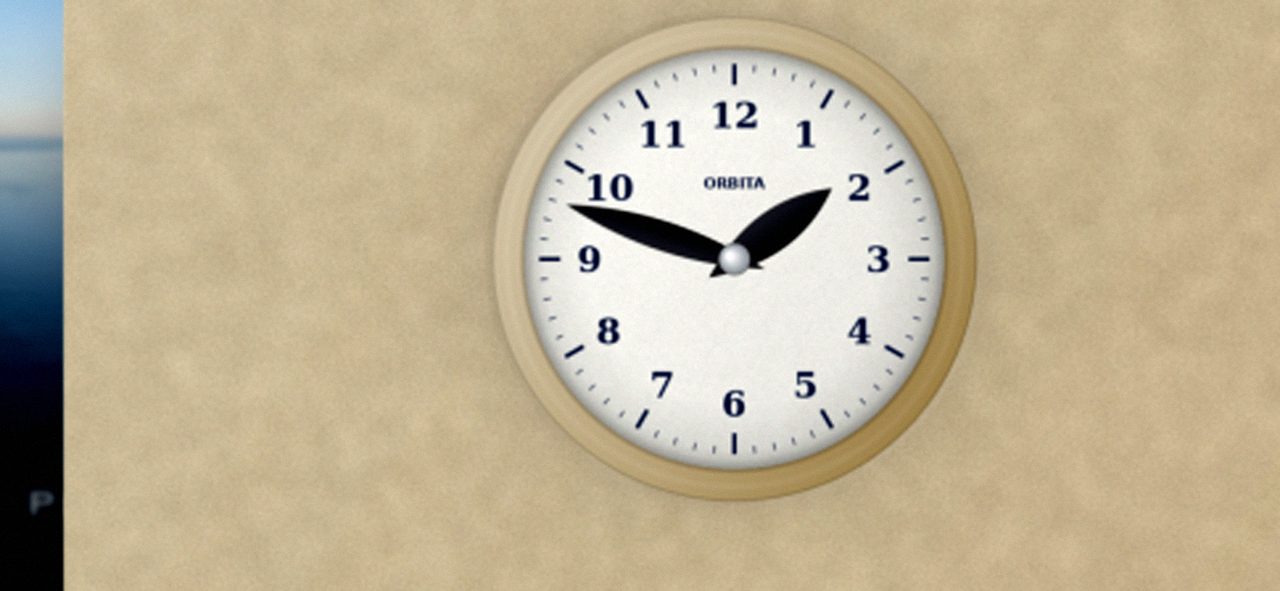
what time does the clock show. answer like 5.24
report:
1.48
